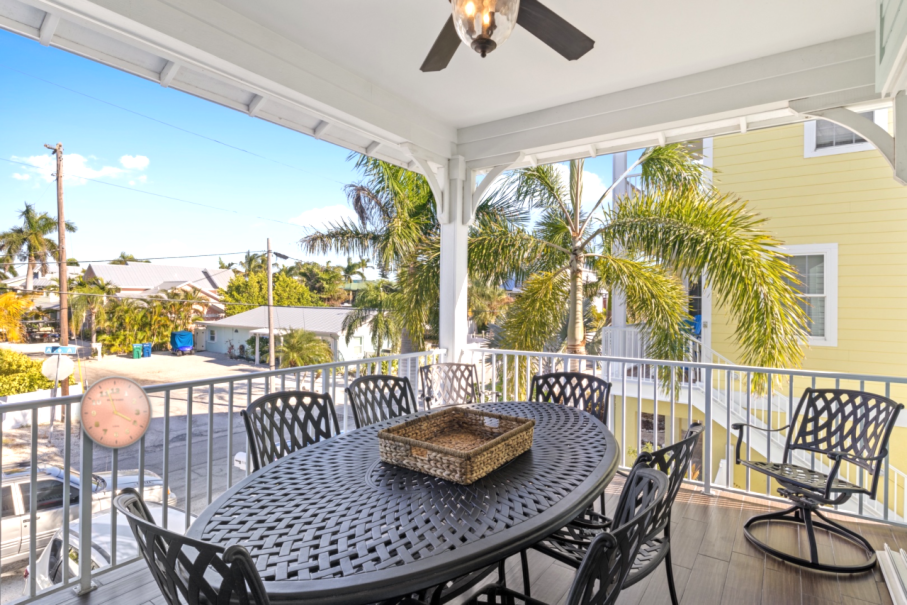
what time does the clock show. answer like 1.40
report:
3.57
